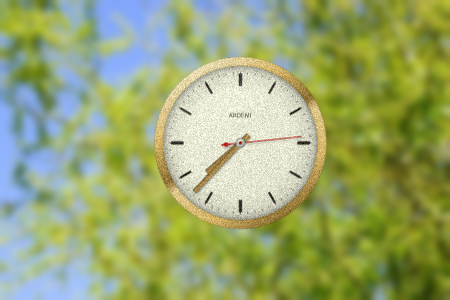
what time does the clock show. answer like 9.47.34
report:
7.37.14
